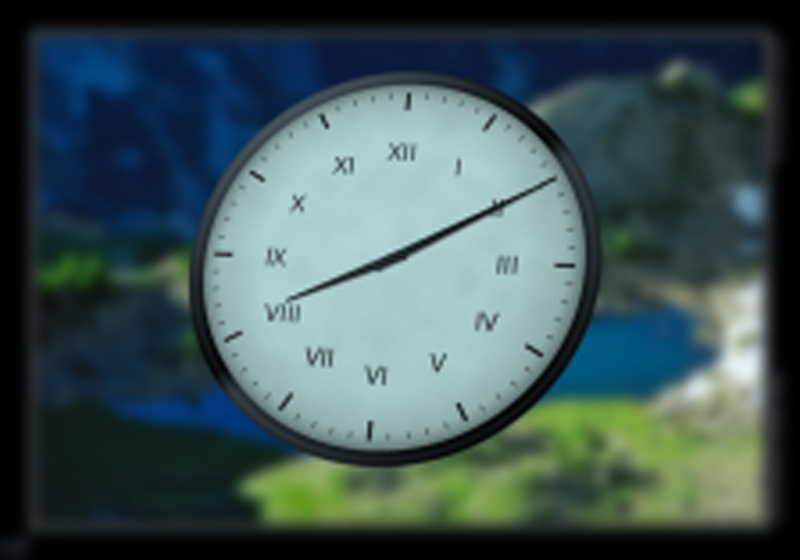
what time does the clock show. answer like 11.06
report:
8.10
